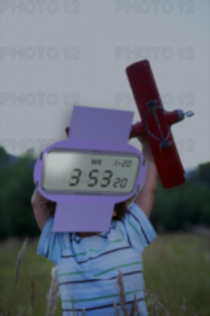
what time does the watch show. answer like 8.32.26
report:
3.53.20
